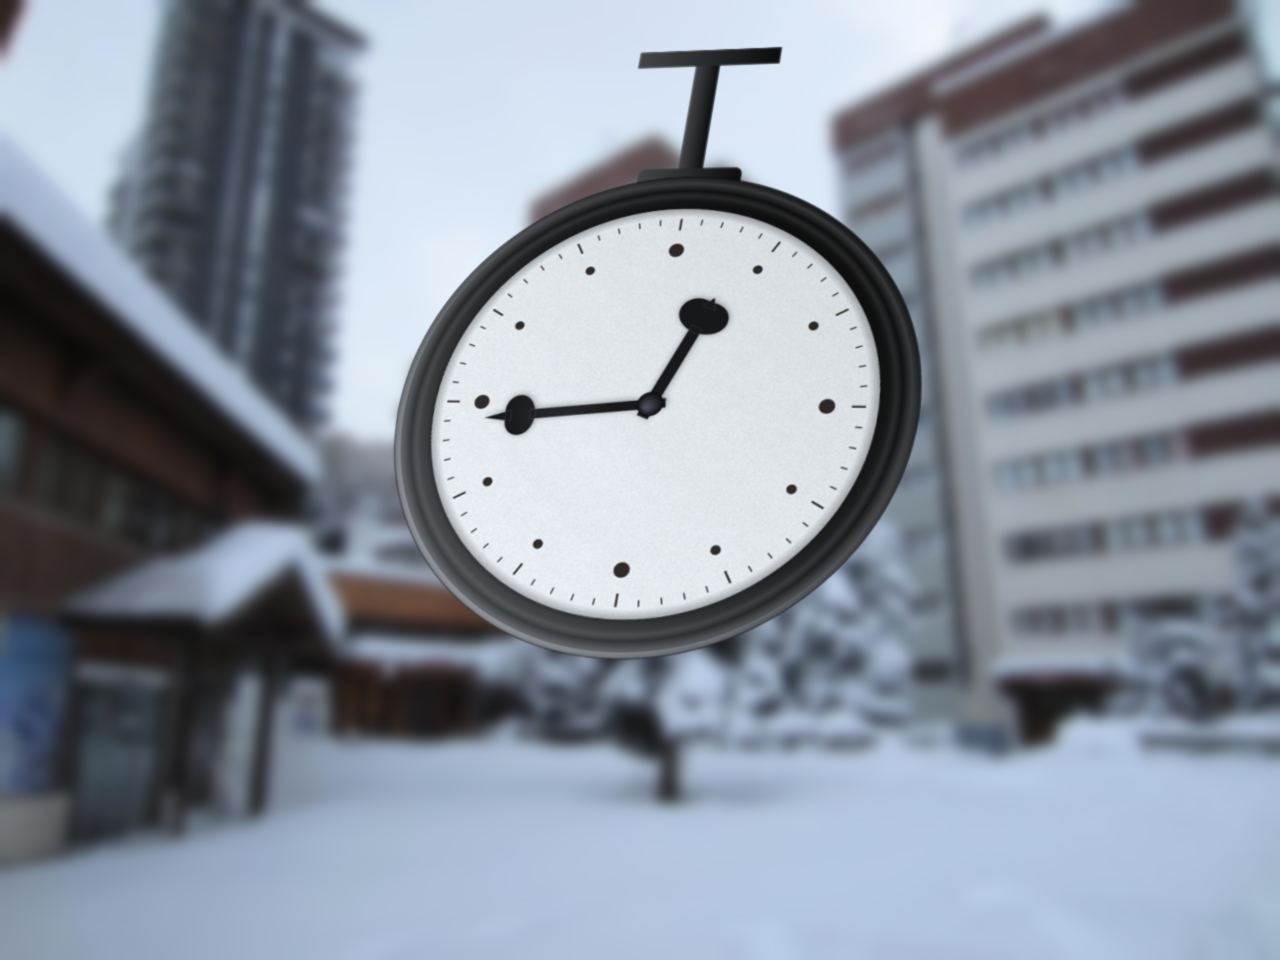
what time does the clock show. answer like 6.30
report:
12.44
